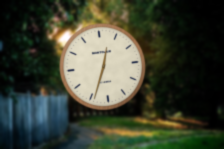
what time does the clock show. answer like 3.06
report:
12.34
